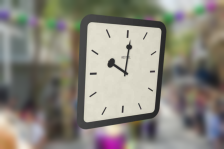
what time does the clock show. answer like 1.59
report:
10.01
